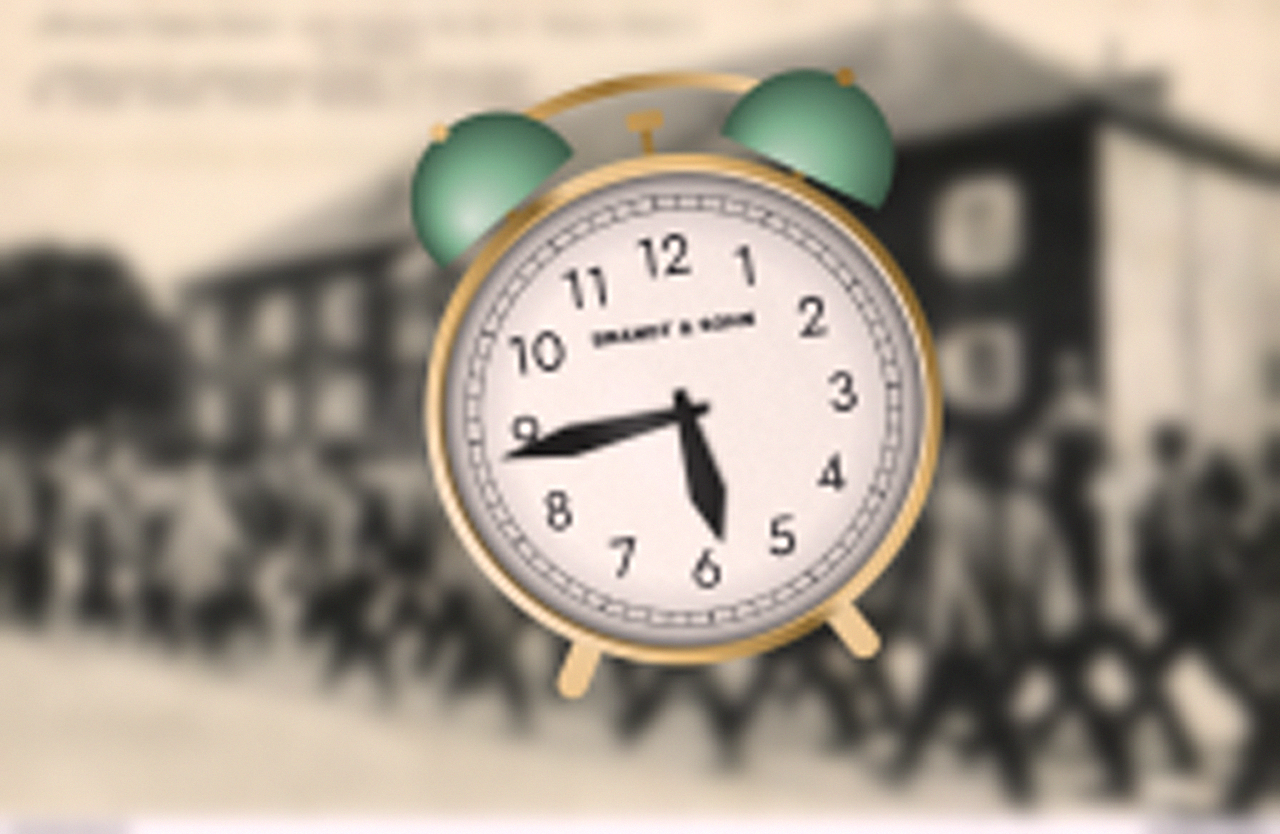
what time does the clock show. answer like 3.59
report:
5.44
